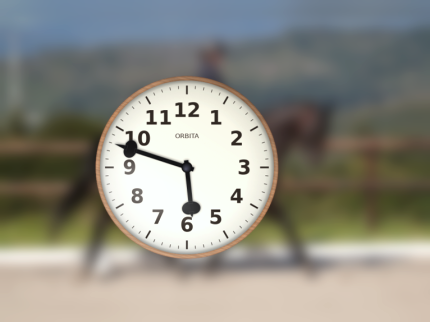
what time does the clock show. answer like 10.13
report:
5.48
